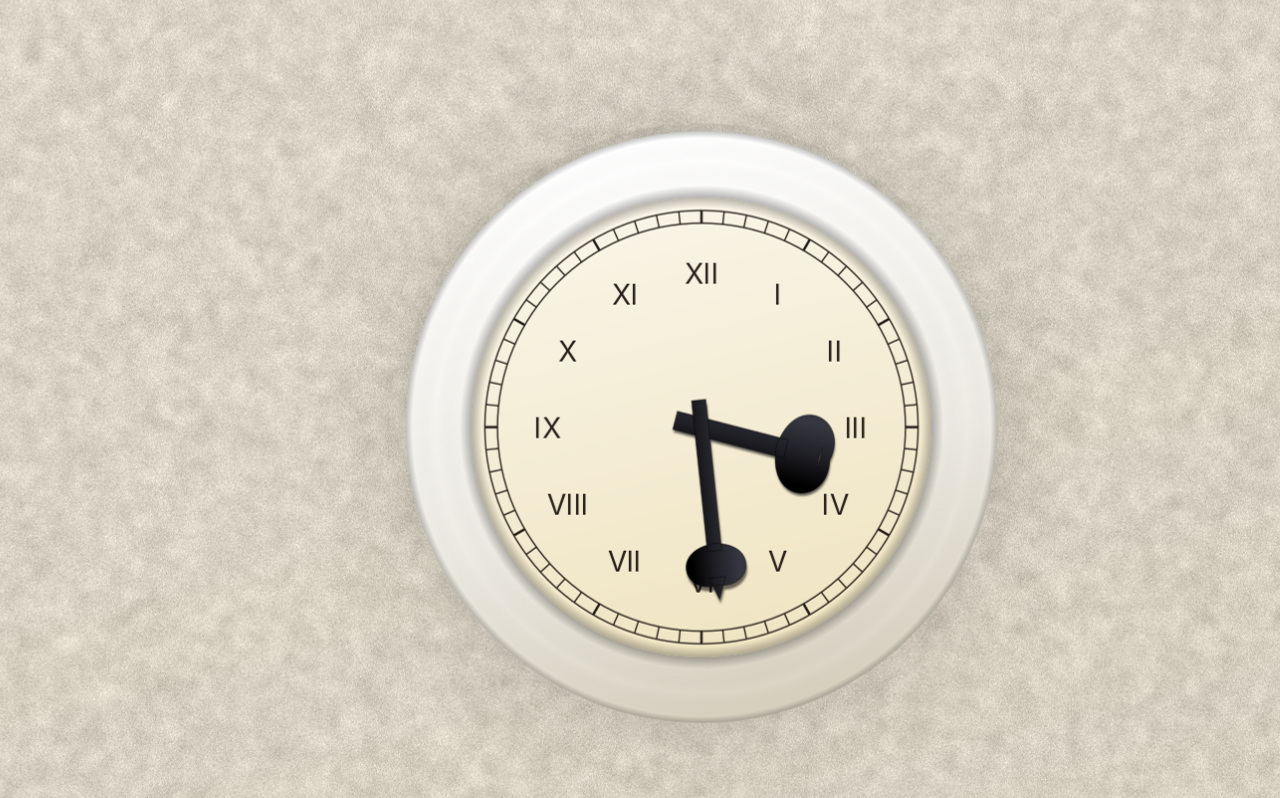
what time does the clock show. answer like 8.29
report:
3.29
